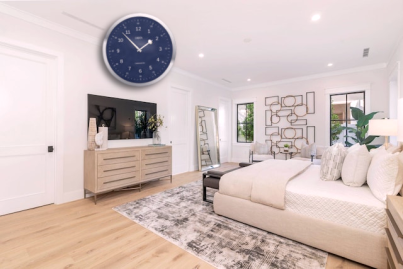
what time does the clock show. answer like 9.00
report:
1.53
